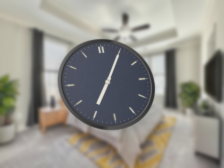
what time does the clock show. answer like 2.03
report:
7.05
